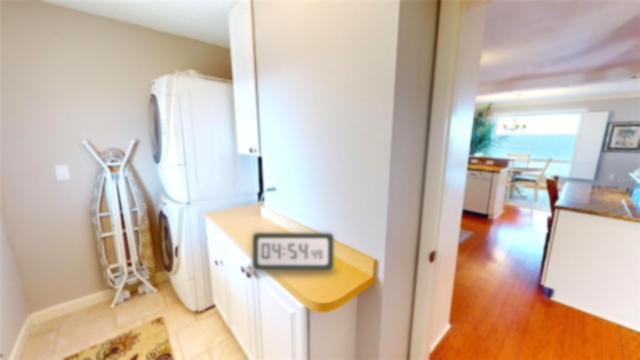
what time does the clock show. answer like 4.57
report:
4.54
